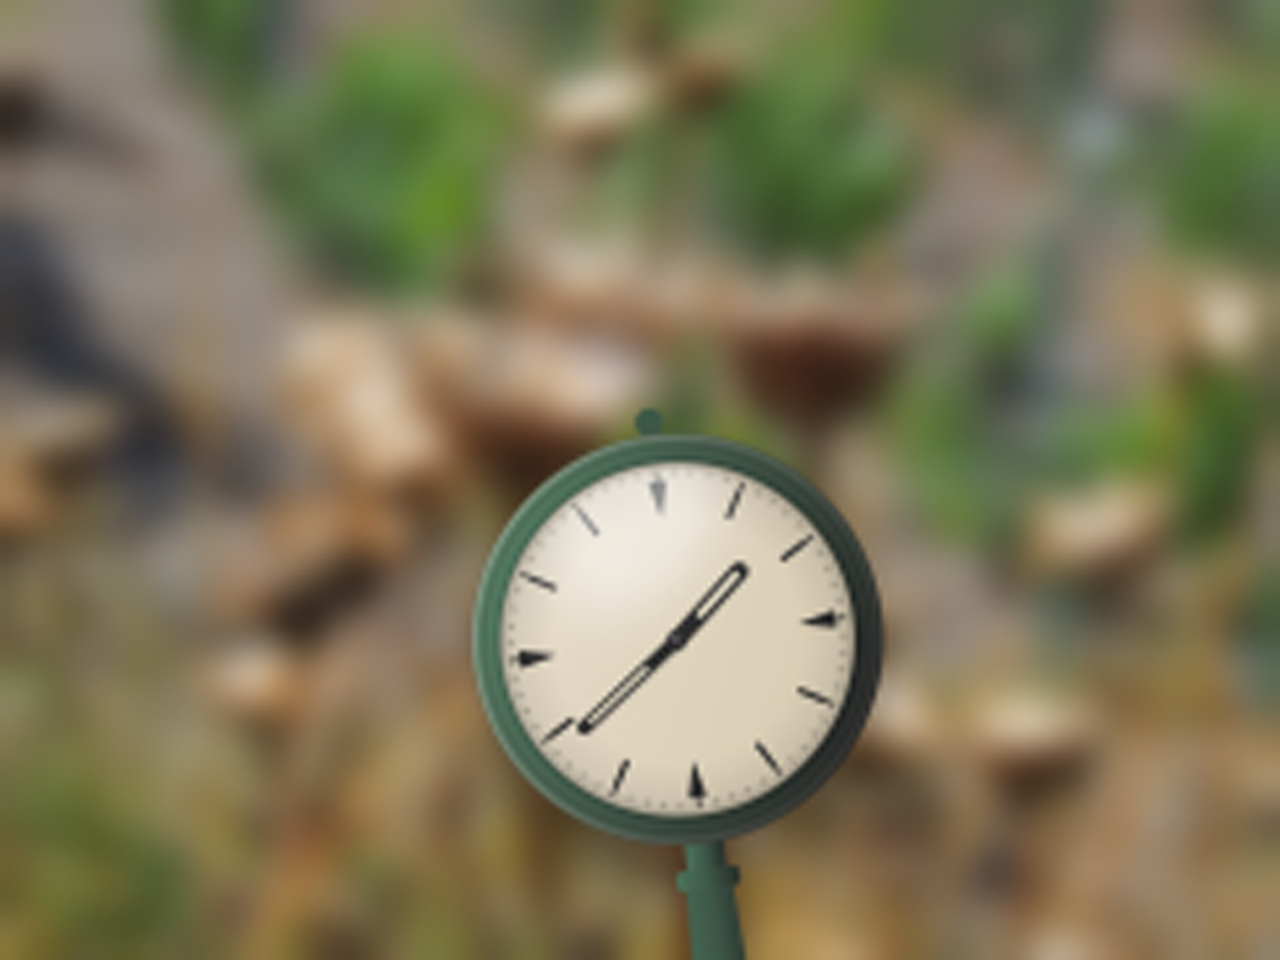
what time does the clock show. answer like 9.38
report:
1.39
